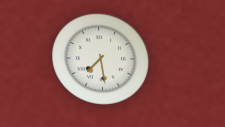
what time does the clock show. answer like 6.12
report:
7.29
